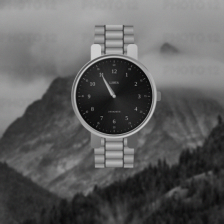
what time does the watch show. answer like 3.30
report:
10.55
